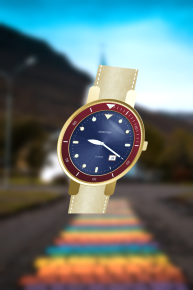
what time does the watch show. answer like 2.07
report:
9.20
